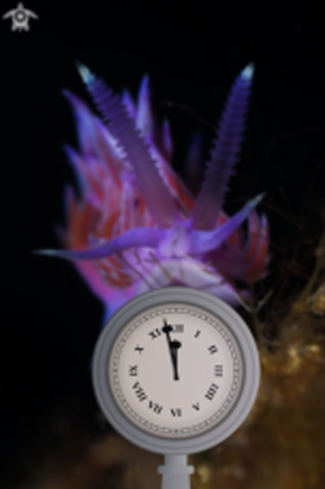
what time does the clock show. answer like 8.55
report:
11.58
